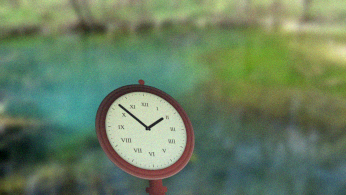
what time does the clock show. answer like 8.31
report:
1.52
